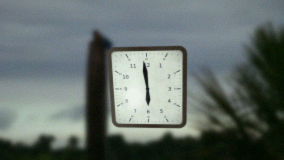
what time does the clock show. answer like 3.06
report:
5.59
